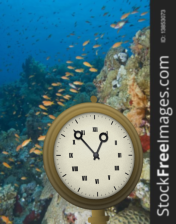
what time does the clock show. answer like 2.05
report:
12.53
